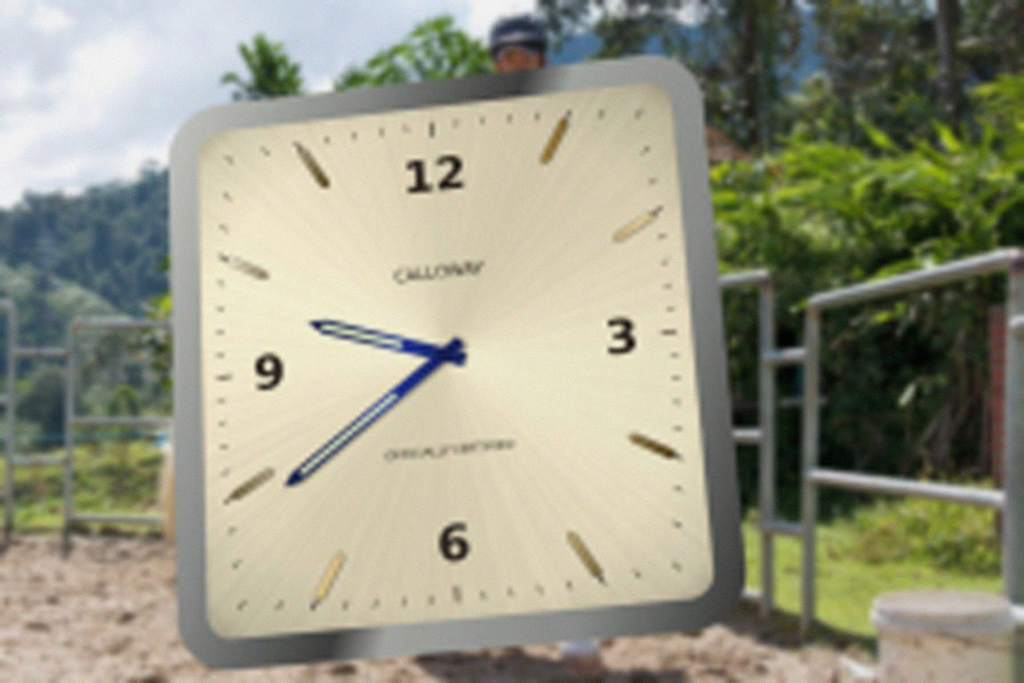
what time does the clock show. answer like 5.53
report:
9.39
